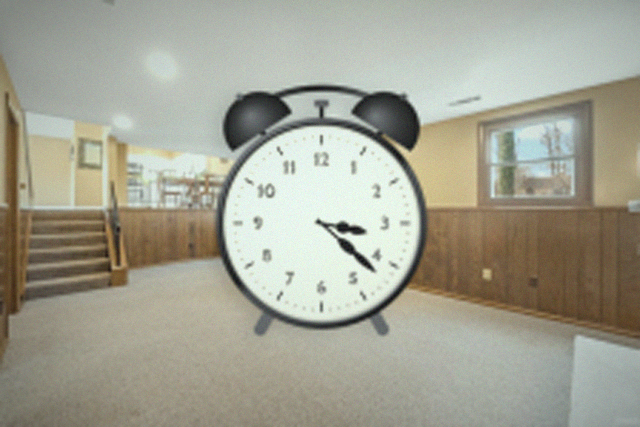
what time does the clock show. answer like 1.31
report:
3.22
